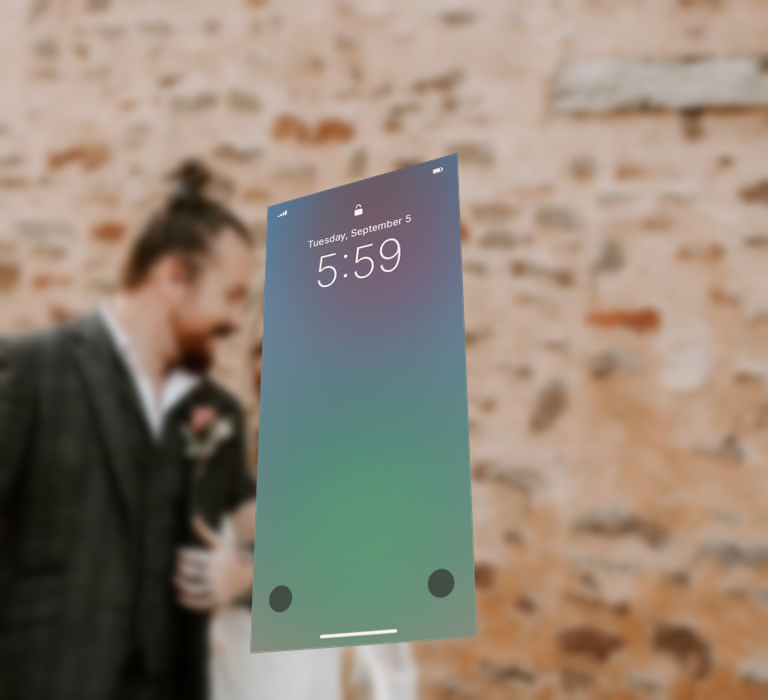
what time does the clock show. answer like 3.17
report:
5.59
